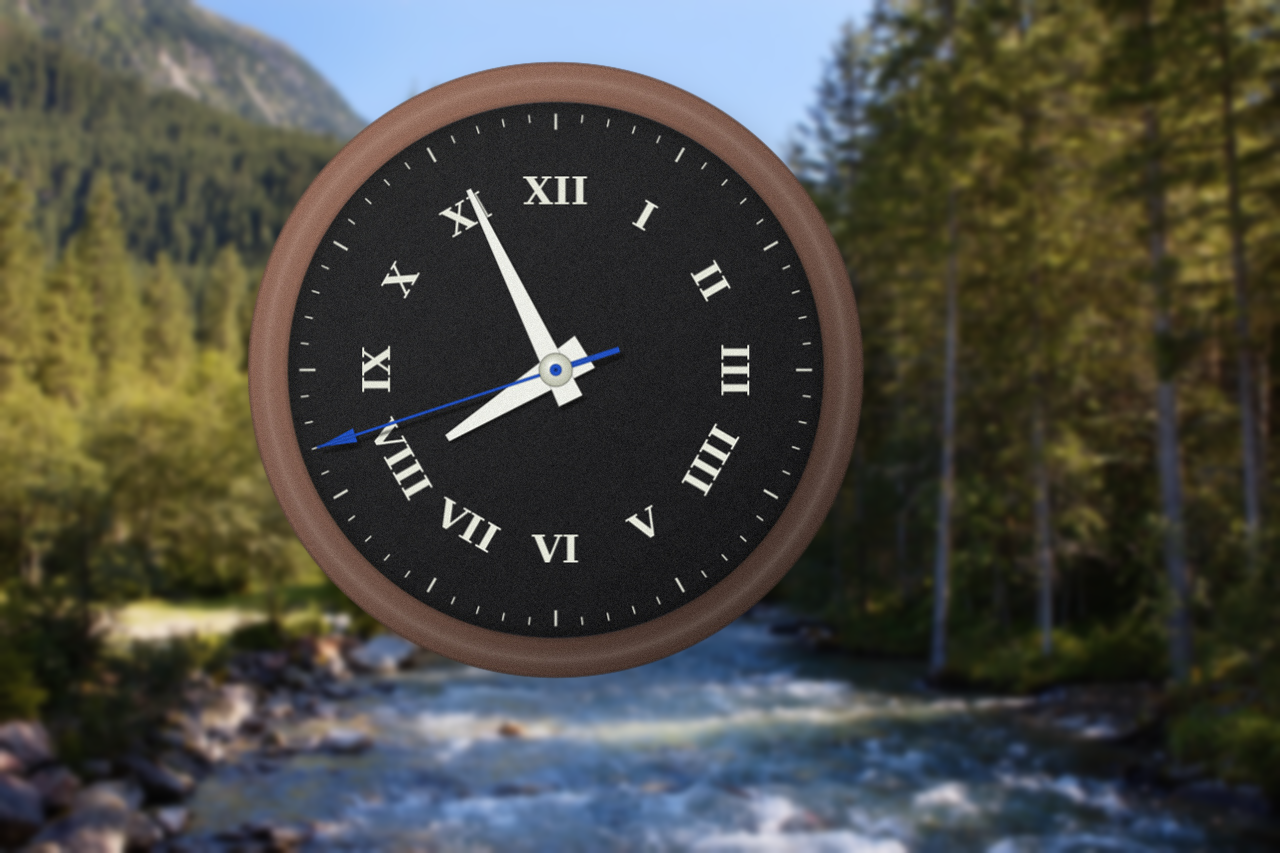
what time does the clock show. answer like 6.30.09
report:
7.55.42
